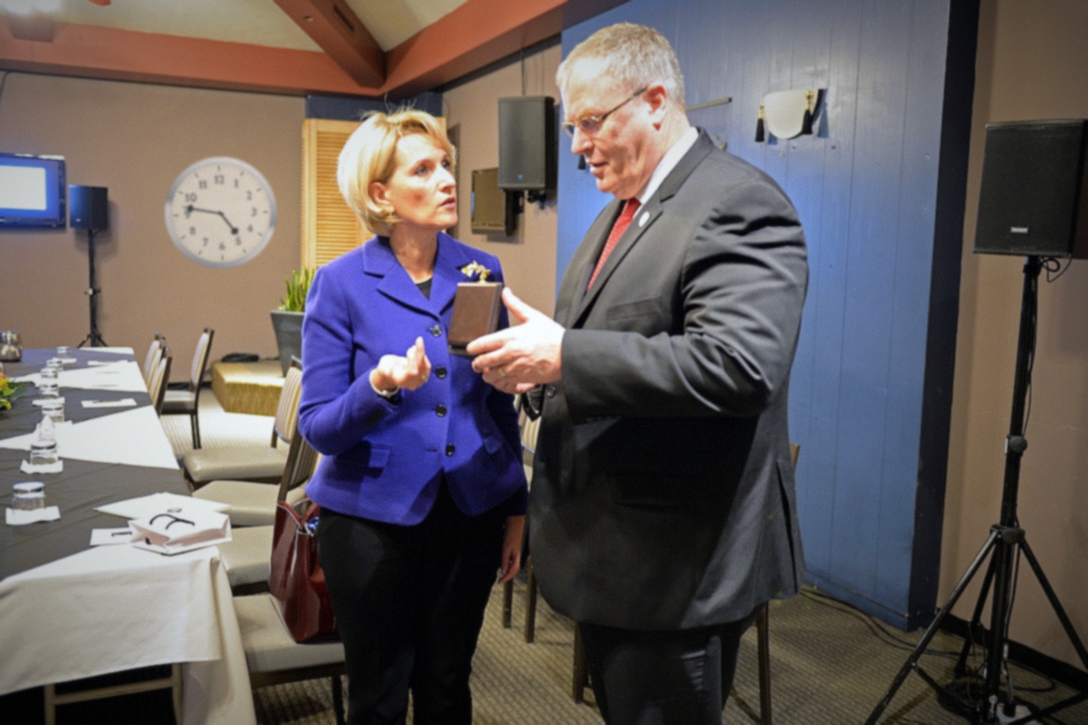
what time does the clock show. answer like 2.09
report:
4.47
